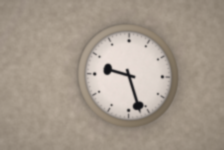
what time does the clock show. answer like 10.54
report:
9.27
